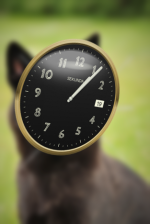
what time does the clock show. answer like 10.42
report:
1.06
